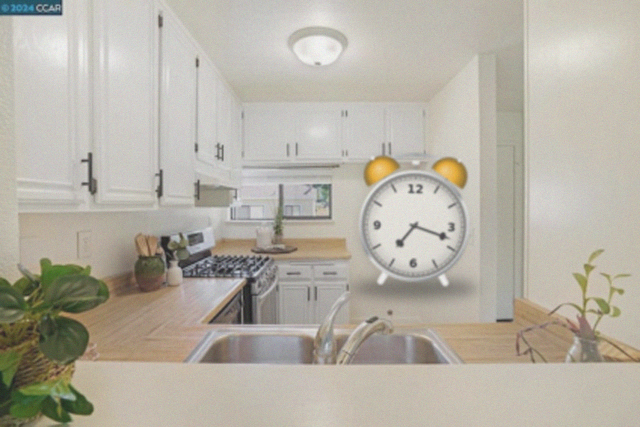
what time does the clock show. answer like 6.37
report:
7.18
